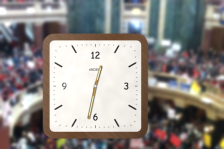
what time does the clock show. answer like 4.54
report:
12.32
